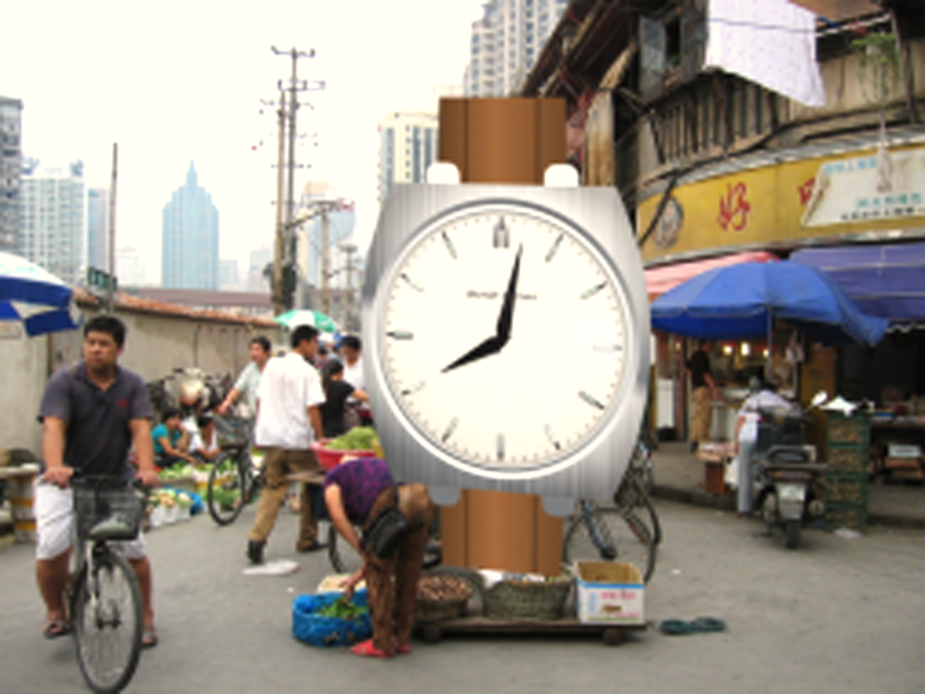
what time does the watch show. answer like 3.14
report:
8.02
